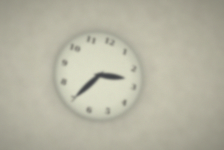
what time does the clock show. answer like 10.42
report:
2.35
